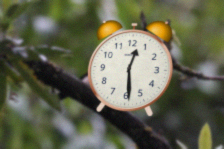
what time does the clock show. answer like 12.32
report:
12.29
